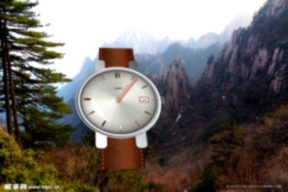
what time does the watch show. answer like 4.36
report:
1.06
